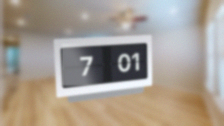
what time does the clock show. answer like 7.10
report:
7.01
